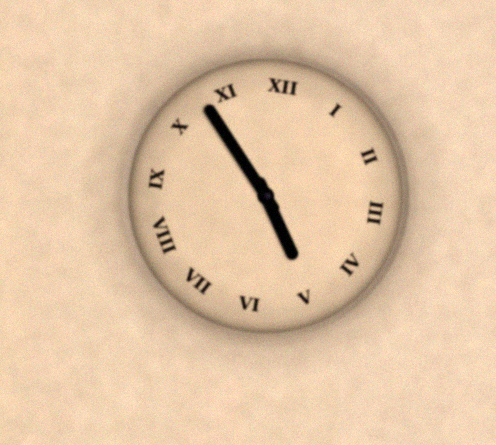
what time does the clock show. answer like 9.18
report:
4.53
